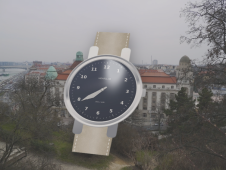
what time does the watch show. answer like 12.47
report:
7.39
